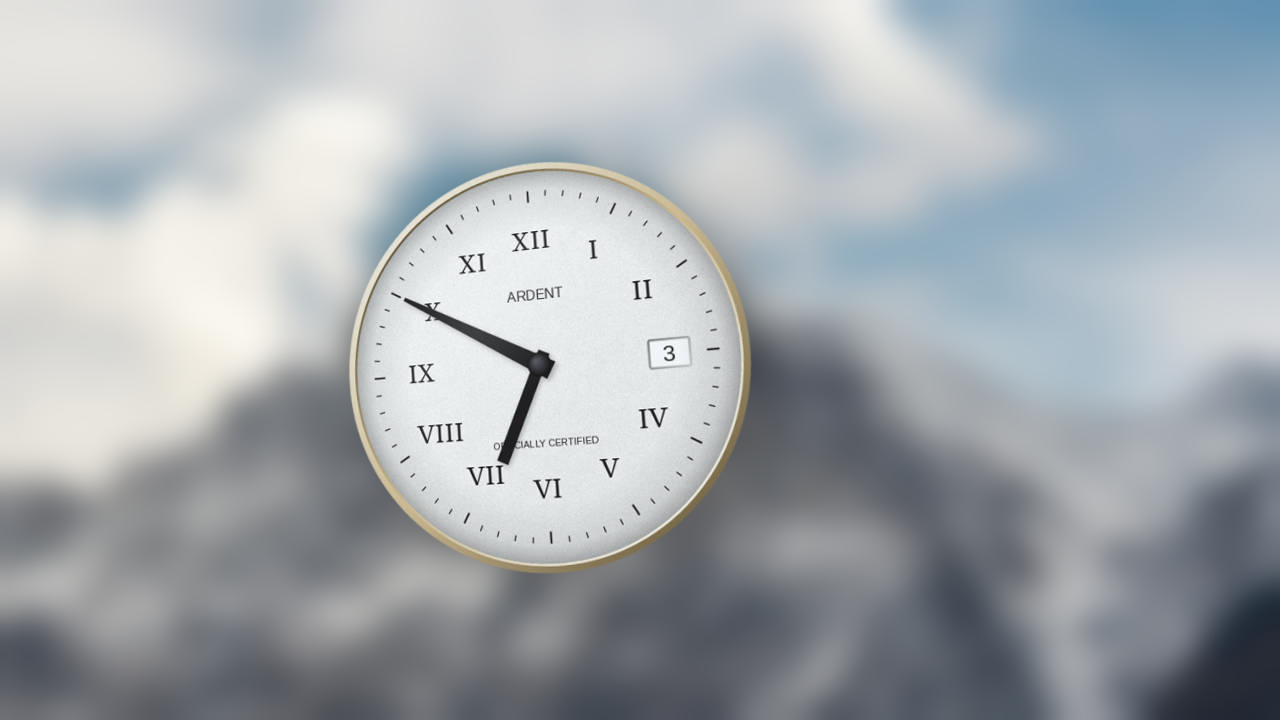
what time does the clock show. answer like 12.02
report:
6.50
